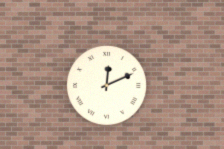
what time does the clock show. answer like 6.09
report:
12.11
